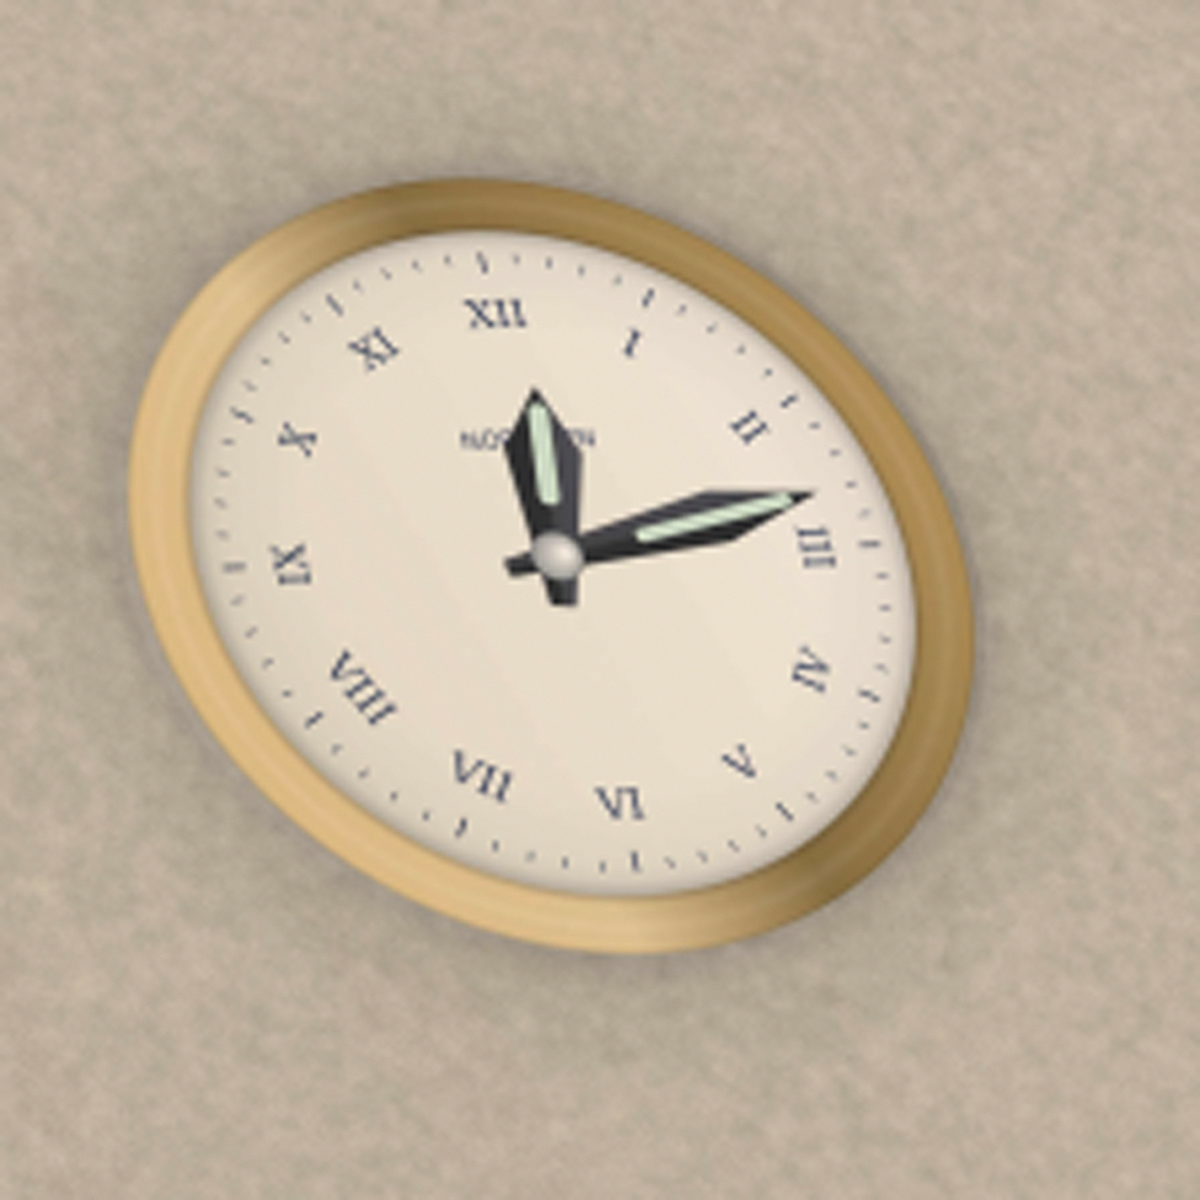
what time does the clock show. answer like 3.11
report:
12.13
